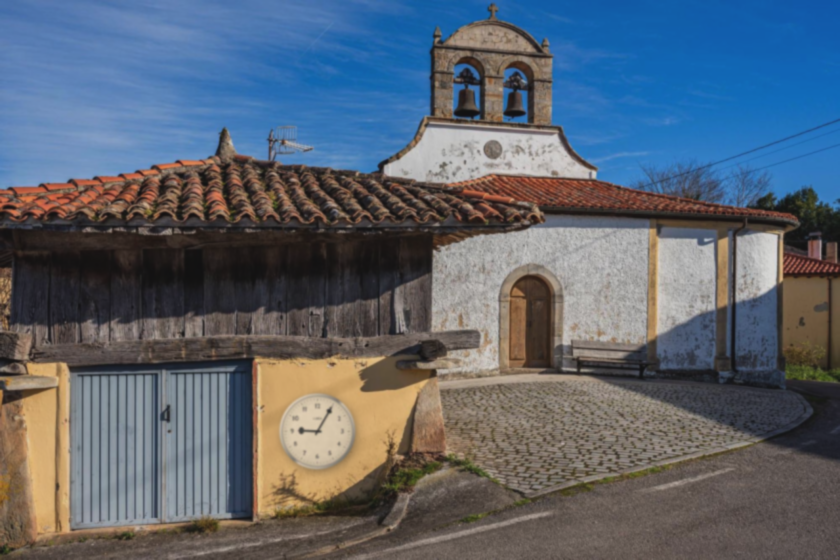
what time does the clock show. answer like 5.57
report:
9.05
